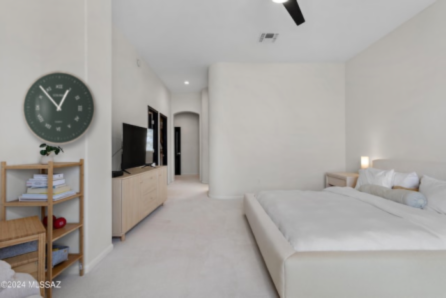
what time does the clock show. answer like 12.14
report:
12.53
